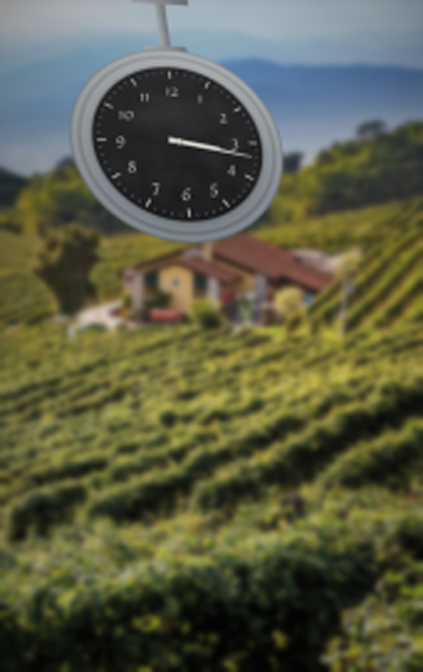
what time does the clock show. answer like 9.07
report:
3.17
